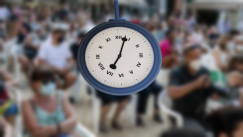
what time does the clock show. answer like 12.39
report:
7.03
